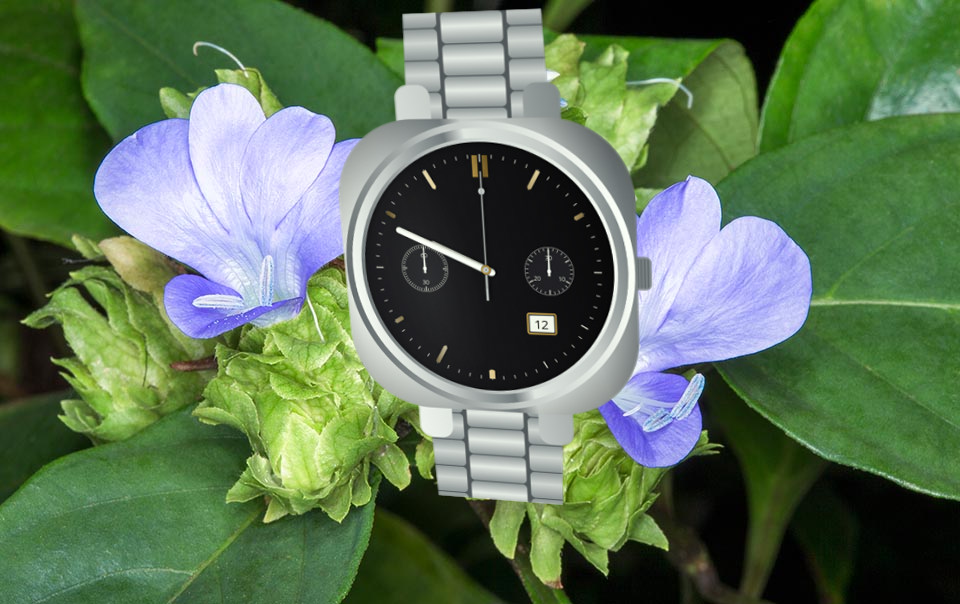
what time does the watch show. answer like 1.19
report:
9.49
